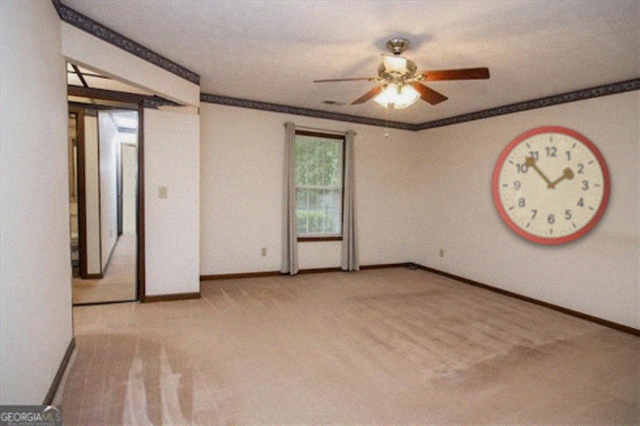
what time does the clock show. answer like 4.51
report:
1.53
